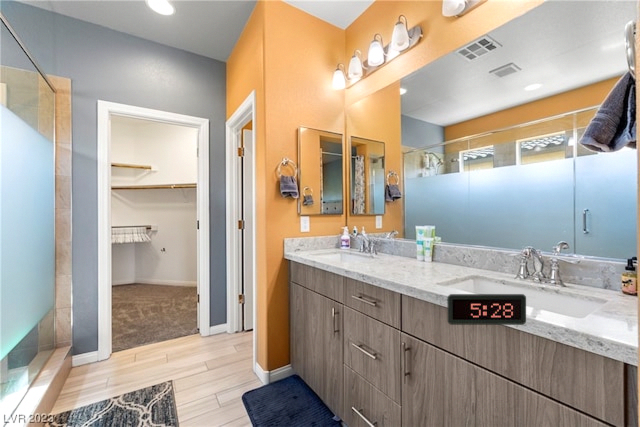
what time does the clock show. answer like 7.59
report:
5.28
